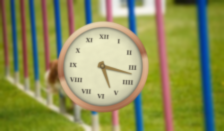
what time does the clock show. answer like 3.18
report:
5.17
